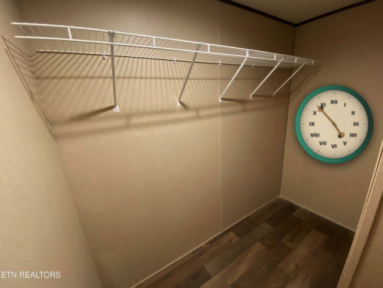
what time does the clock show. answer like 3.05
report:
4.53
